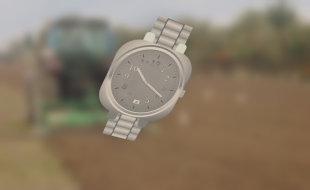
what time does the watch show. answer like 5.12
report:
10.19
